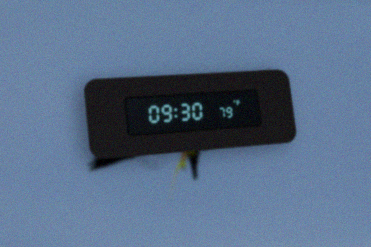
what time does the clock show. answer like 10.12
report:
9.30
